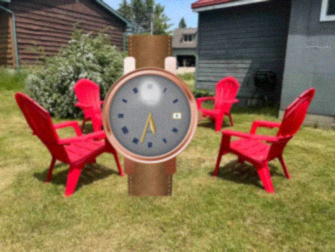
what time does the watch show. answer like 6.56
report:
5.33
